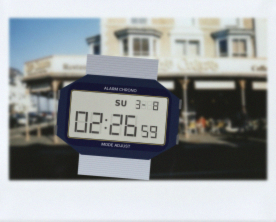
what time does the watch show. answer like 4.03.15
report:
2.26.59
